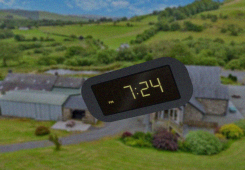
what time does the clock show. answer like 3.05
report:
7.24
